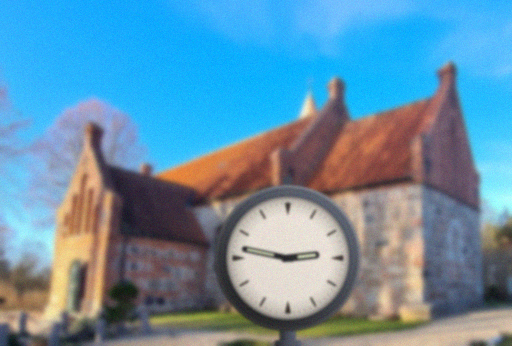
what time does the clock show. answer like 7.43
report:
2.47
